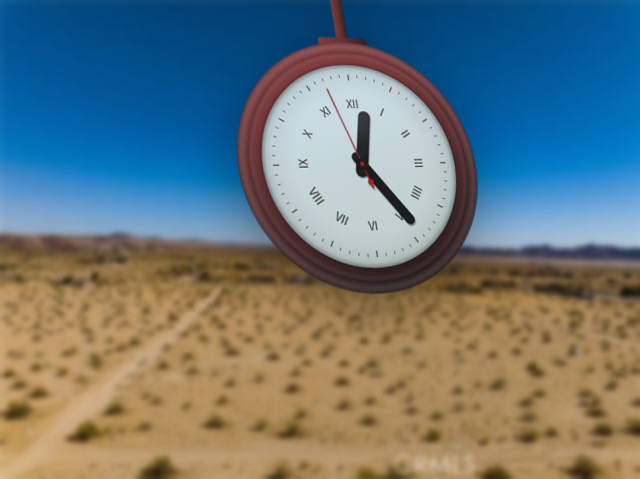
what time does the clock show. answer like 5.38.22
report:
12.23.57
